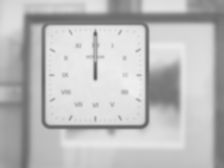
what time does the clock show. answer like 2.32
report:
12.00
